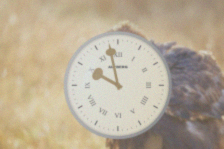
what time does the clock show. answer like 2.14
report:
9.58
